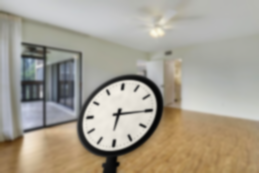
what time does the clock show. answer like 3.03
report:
6.15
